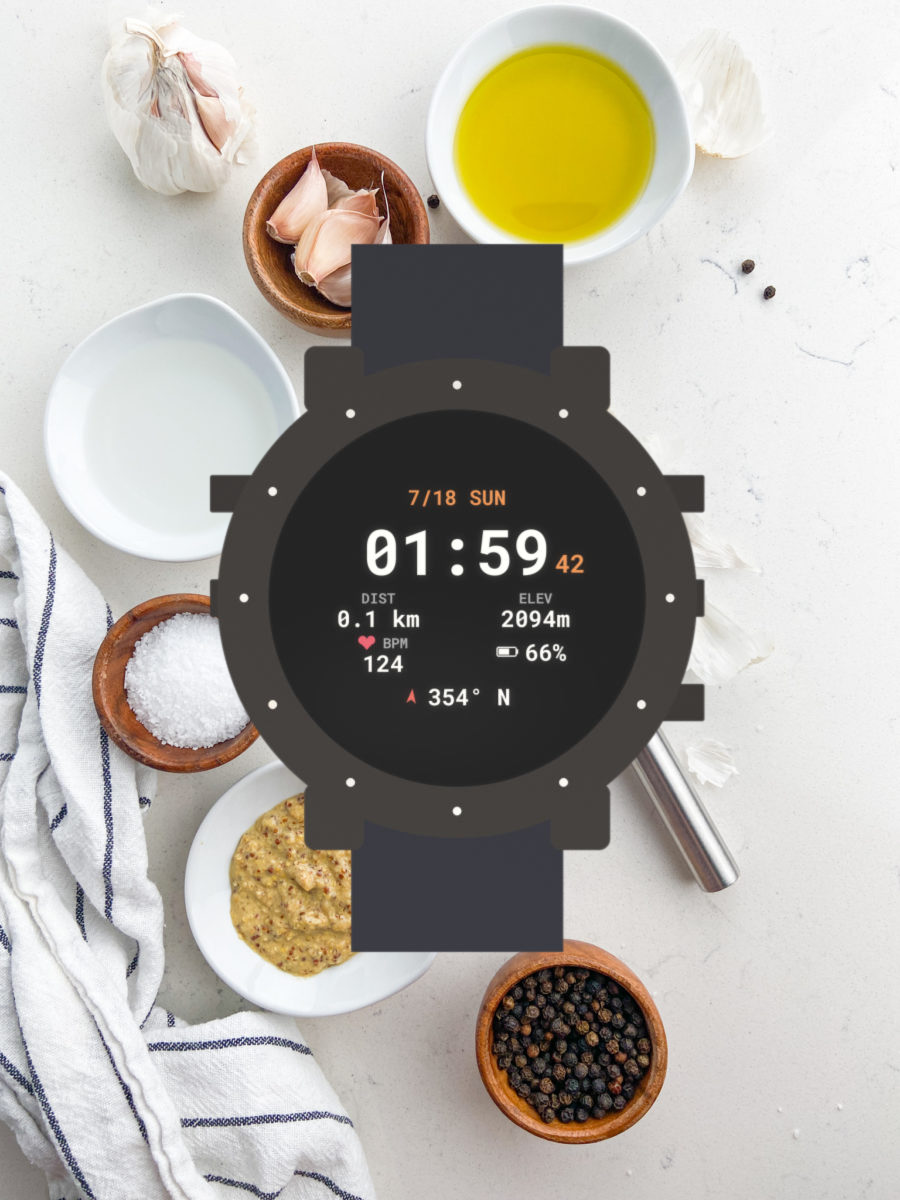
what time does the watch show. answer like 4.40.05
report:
1.59.42
